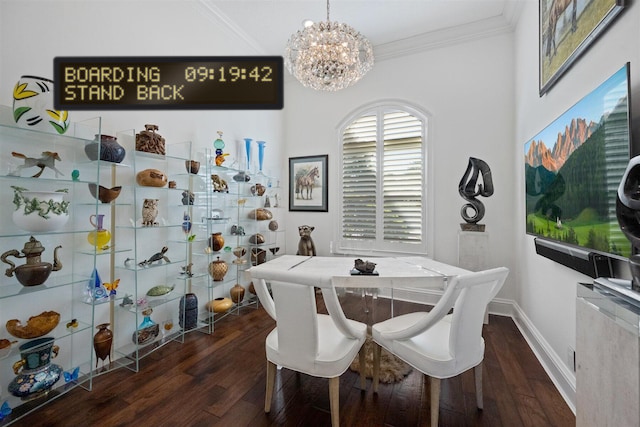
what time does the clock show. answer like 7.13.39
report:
9.19.42
